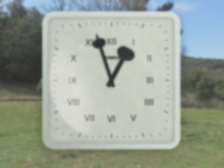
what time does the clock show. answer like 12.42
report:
12.57
